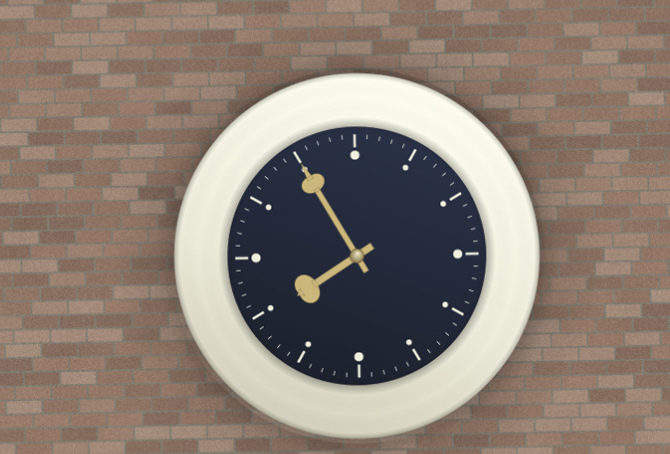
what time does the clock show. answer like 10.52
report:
7.55
